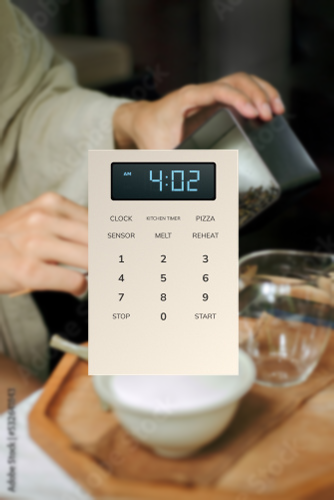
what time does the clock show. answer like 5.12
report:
4.02
